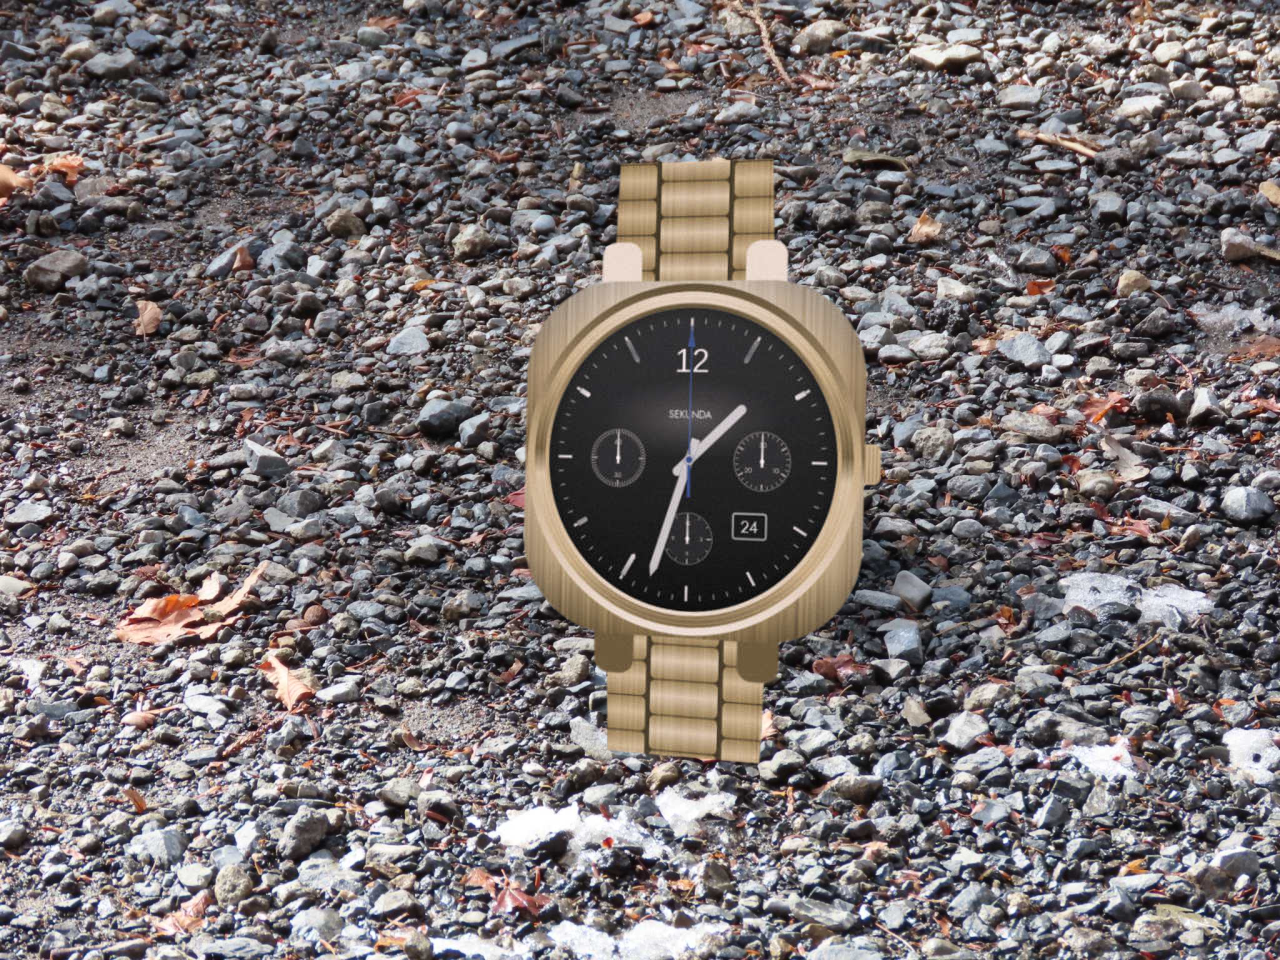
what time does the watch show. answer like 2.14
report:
1.33
